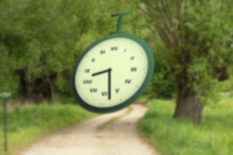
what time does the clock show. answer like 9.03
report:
8.28
